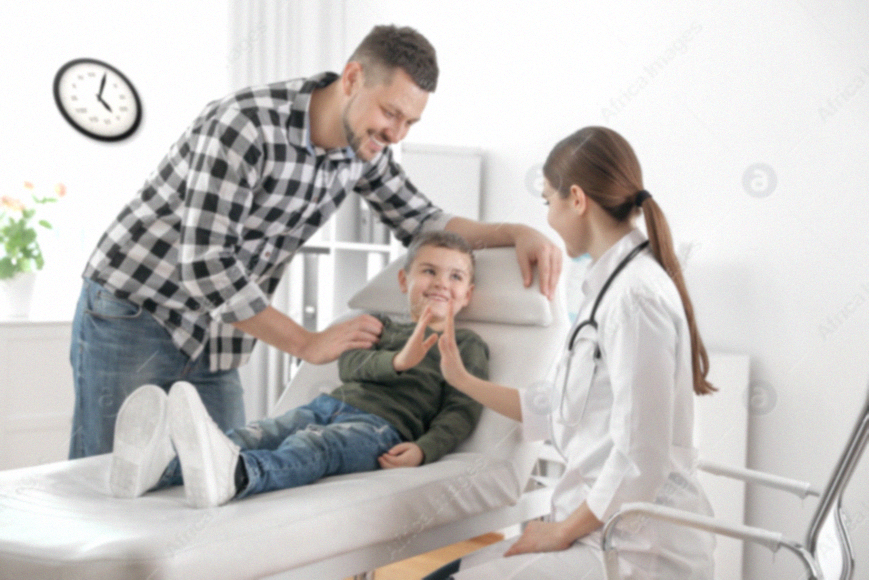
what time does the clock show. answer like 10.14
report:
5.05
